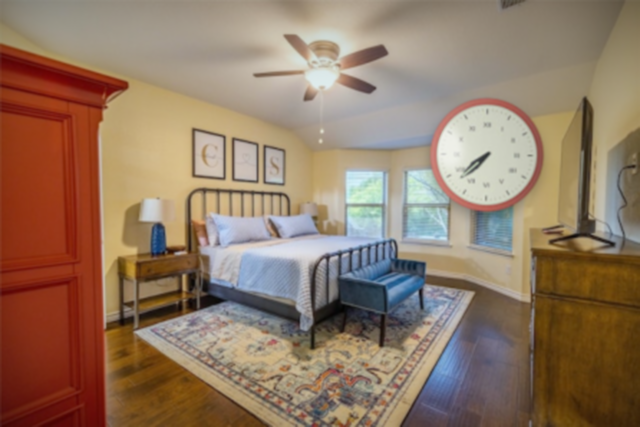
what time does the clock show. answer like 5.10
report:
7.38
